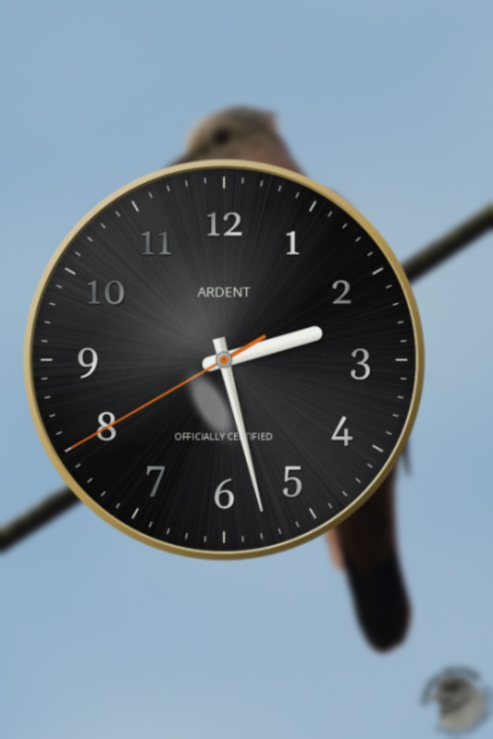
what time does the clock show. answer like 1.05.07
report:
2.27.40
